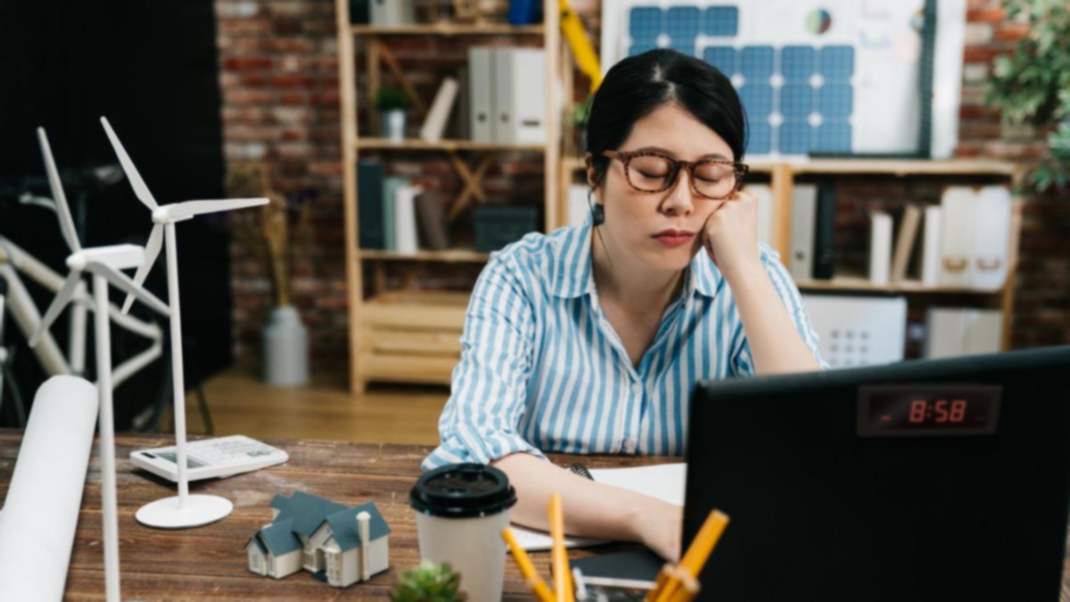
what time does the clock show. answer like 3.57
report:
8.58
